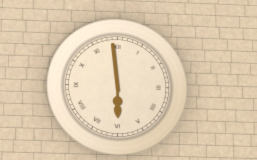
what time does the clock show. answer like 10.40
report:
5.59
